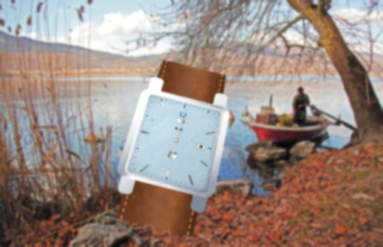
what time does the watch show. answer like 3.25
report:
6.00
